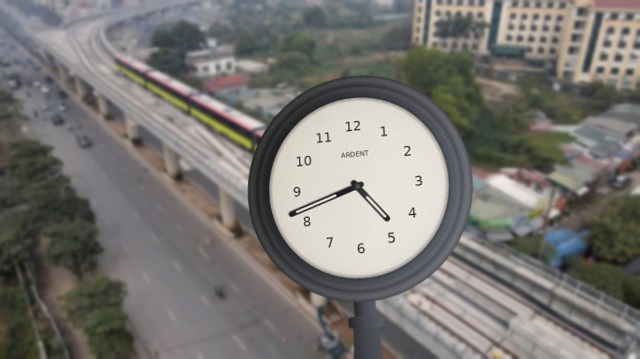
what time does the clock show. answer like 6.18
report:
4.42
